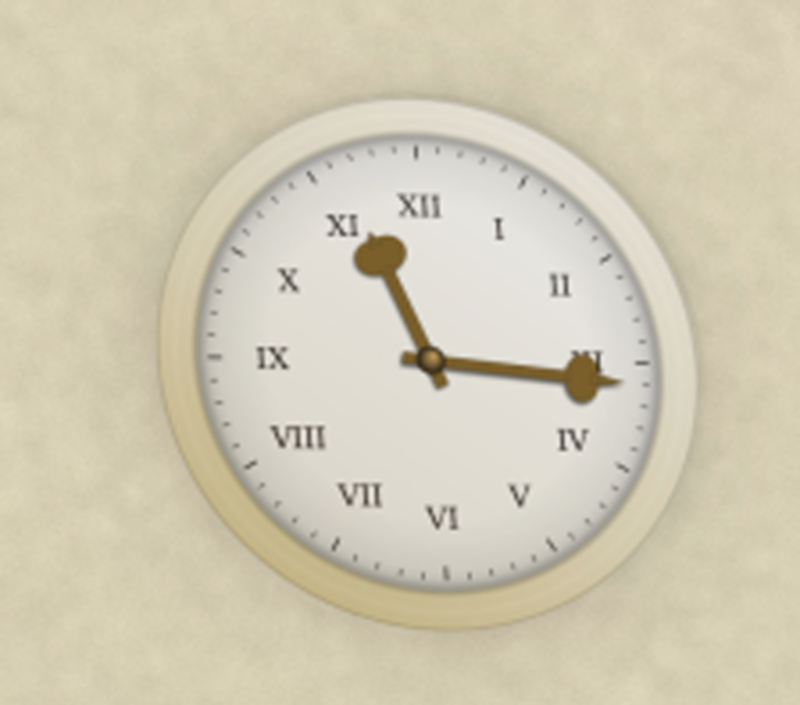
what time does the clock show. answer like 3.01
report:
11.16
